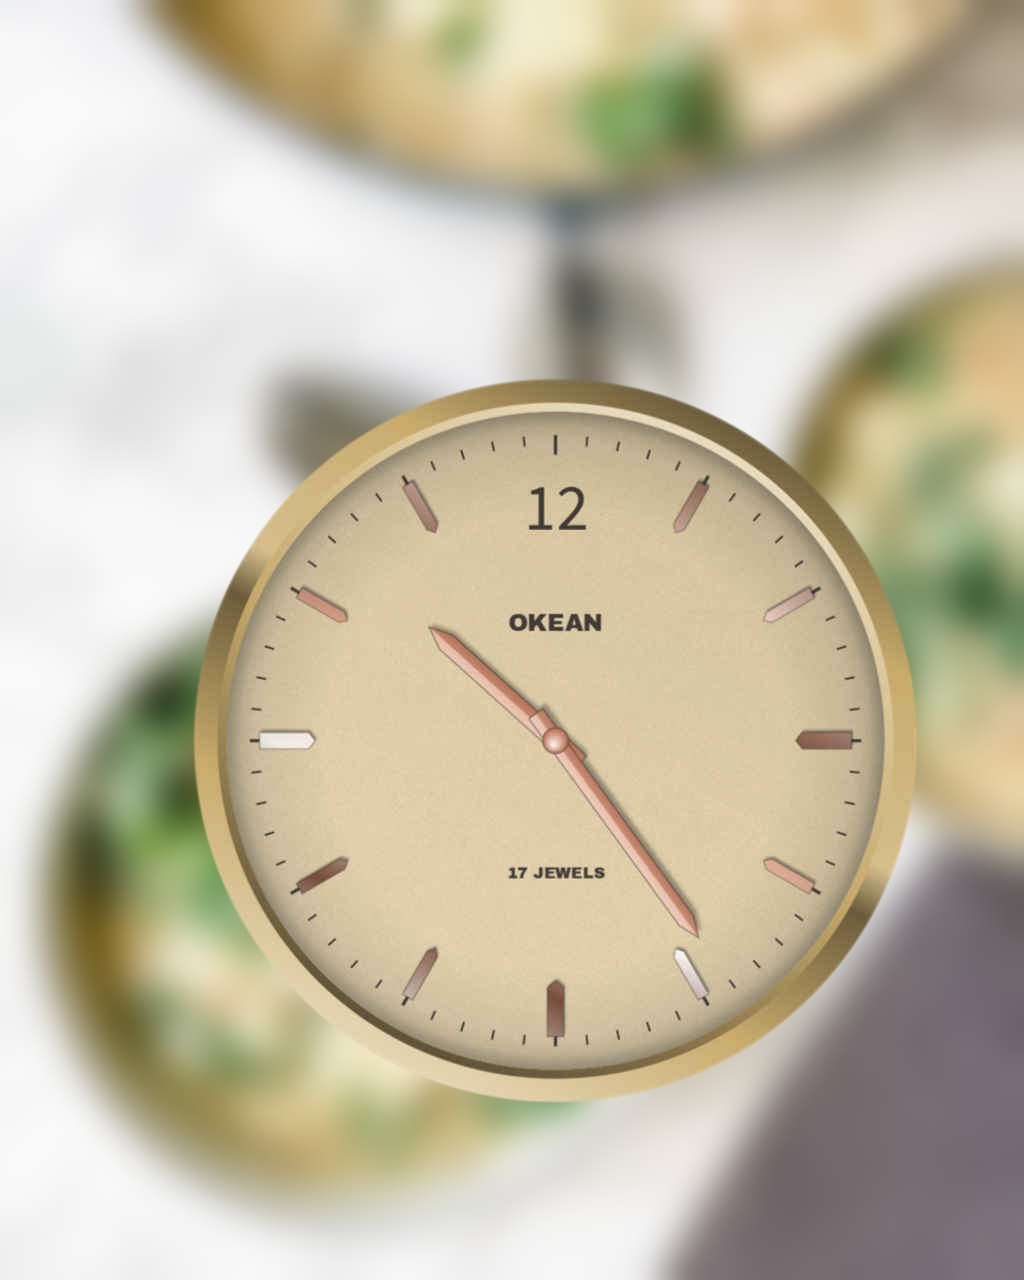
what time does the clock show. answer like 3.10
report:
10.24
